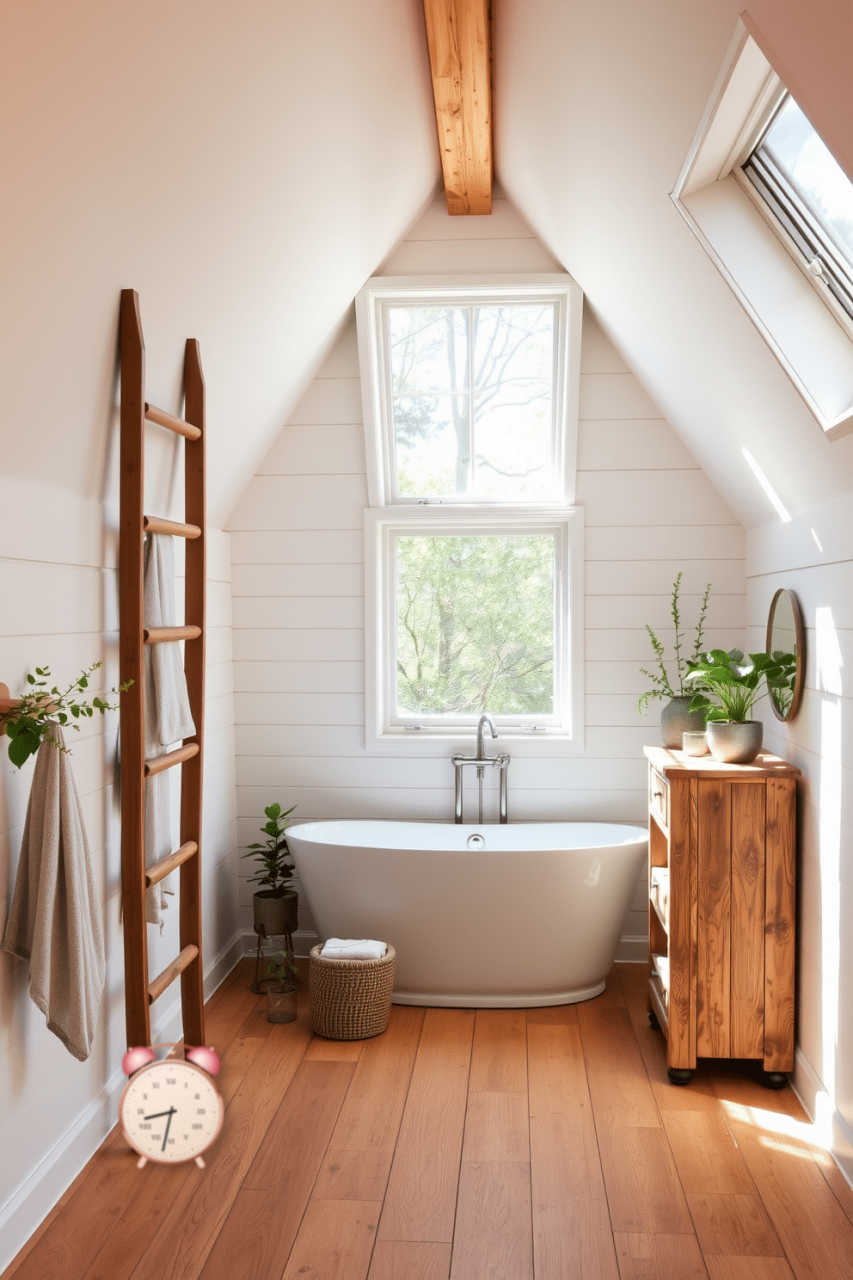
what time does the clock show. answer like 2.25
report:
8.32
